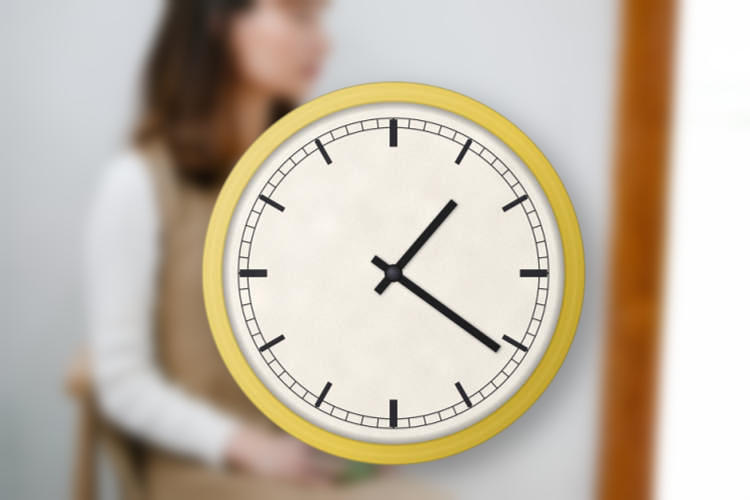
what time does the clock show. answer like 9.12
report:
1.21
